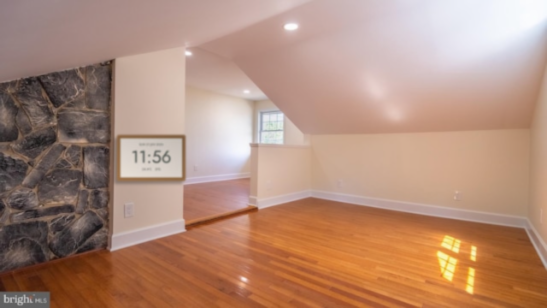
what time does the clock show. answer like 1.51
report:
11.56
